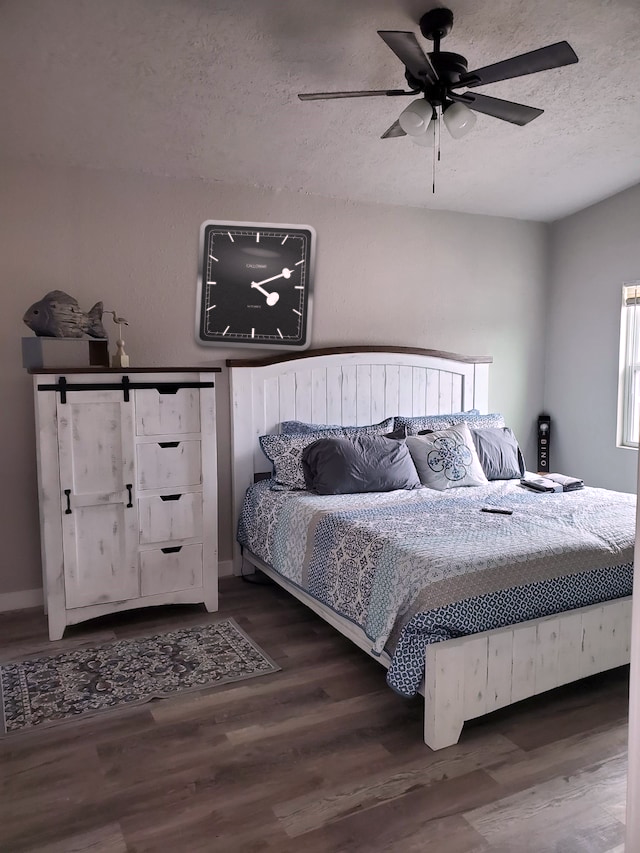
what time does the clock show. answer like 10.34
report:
4.11
